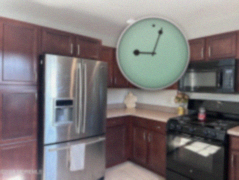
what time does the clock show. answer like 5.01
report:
9.03
